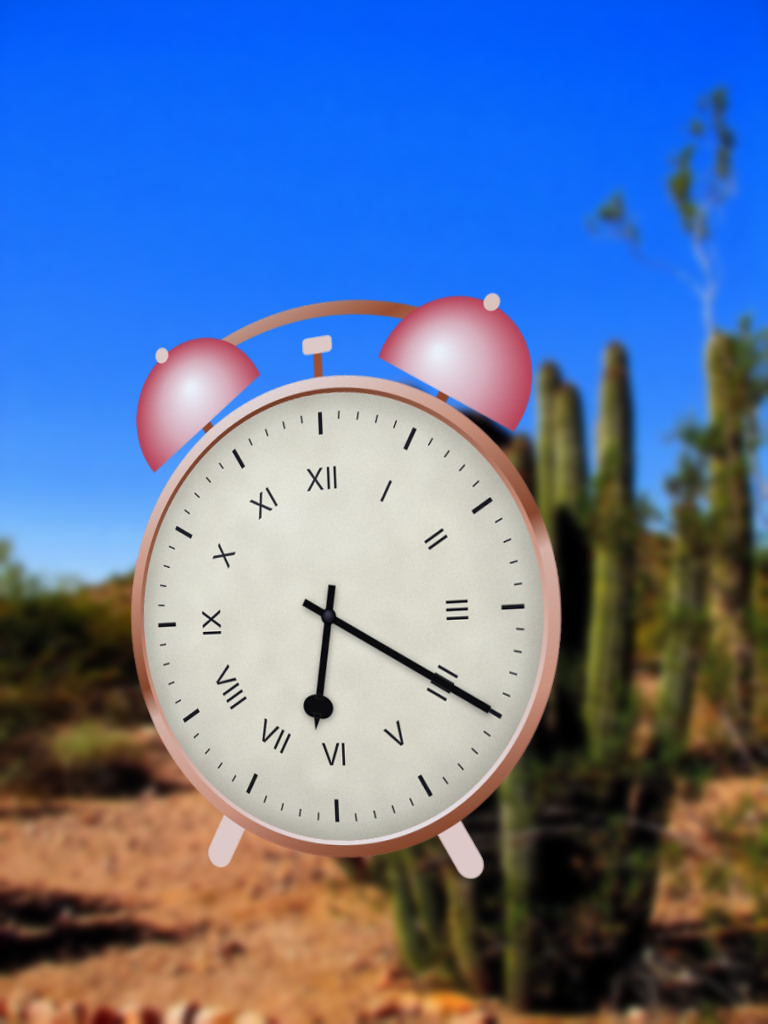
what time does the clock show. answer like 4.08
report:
6.20
